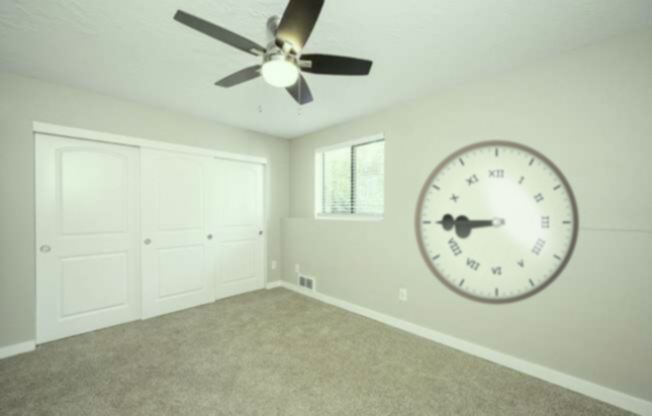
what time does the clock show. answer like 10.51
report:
8.45
